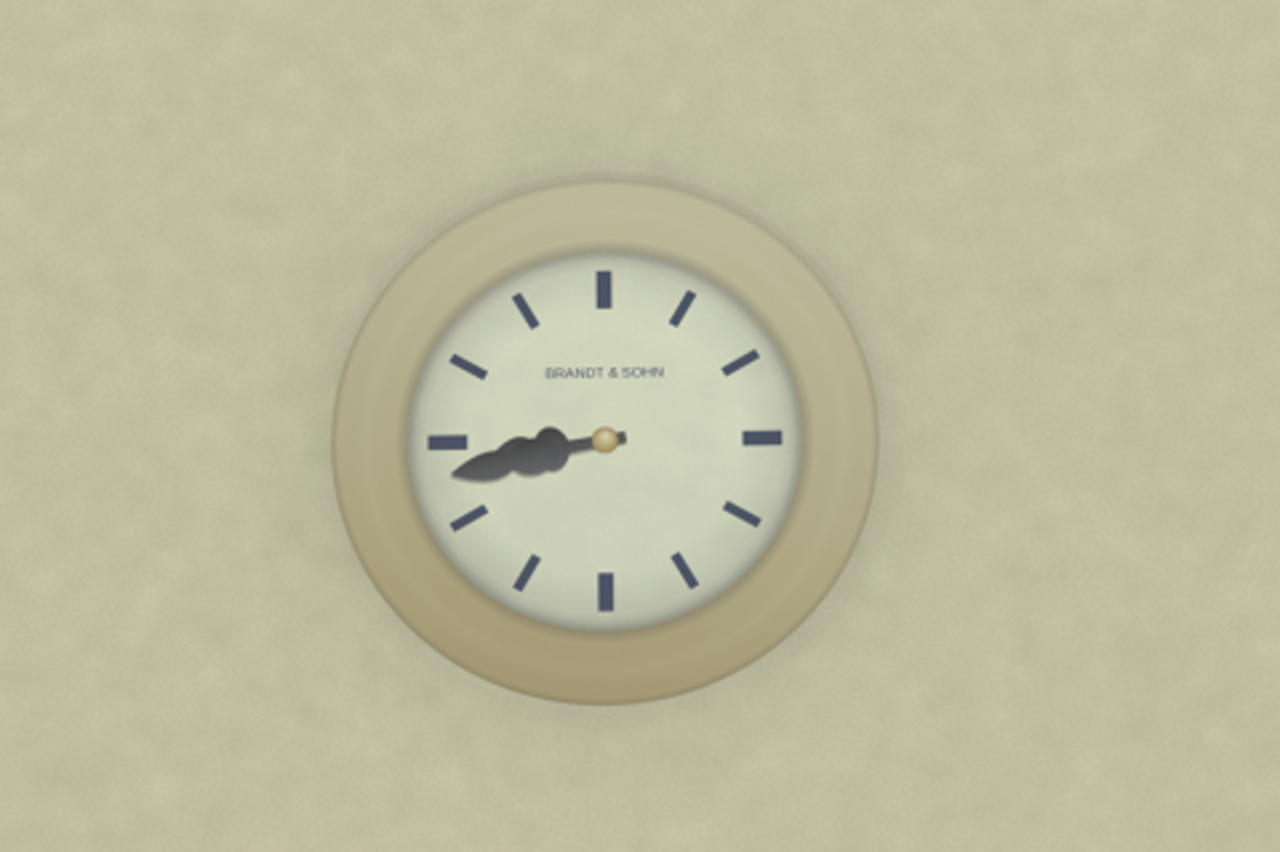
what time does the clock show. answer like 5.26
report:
8.43
